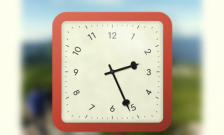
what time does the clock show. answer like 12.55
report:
2.26
